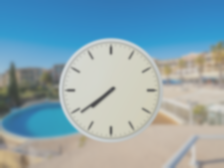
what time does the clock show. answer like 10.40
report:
7.39
